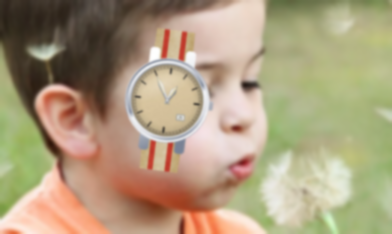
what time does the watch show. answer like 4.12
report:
12.55
